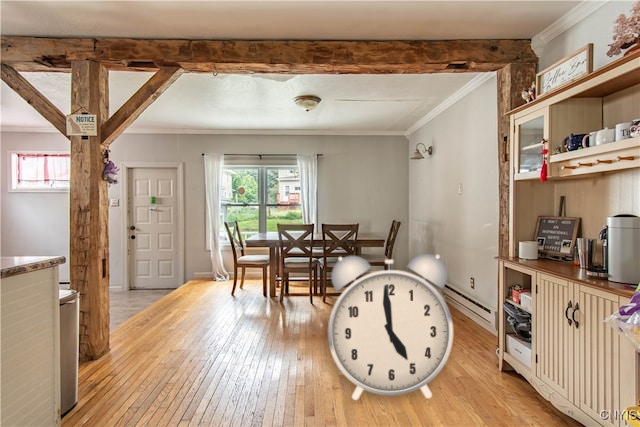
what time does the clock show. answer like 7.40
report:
4.59
